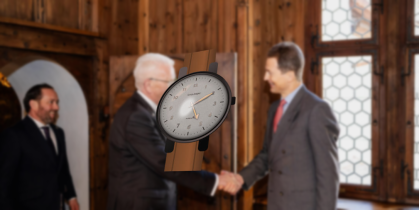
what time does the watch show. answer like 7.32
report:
5.10
